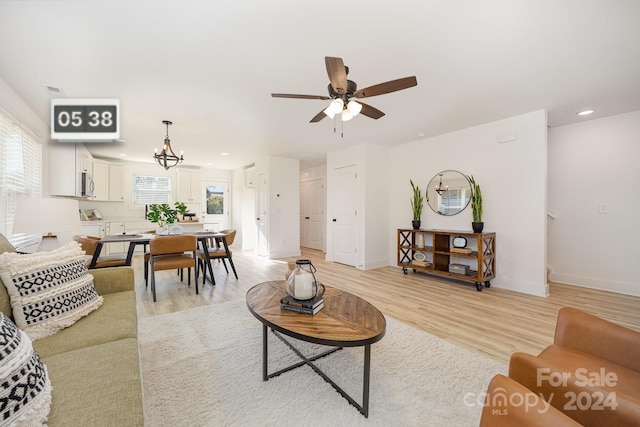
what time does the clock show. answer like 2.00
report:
5.38
